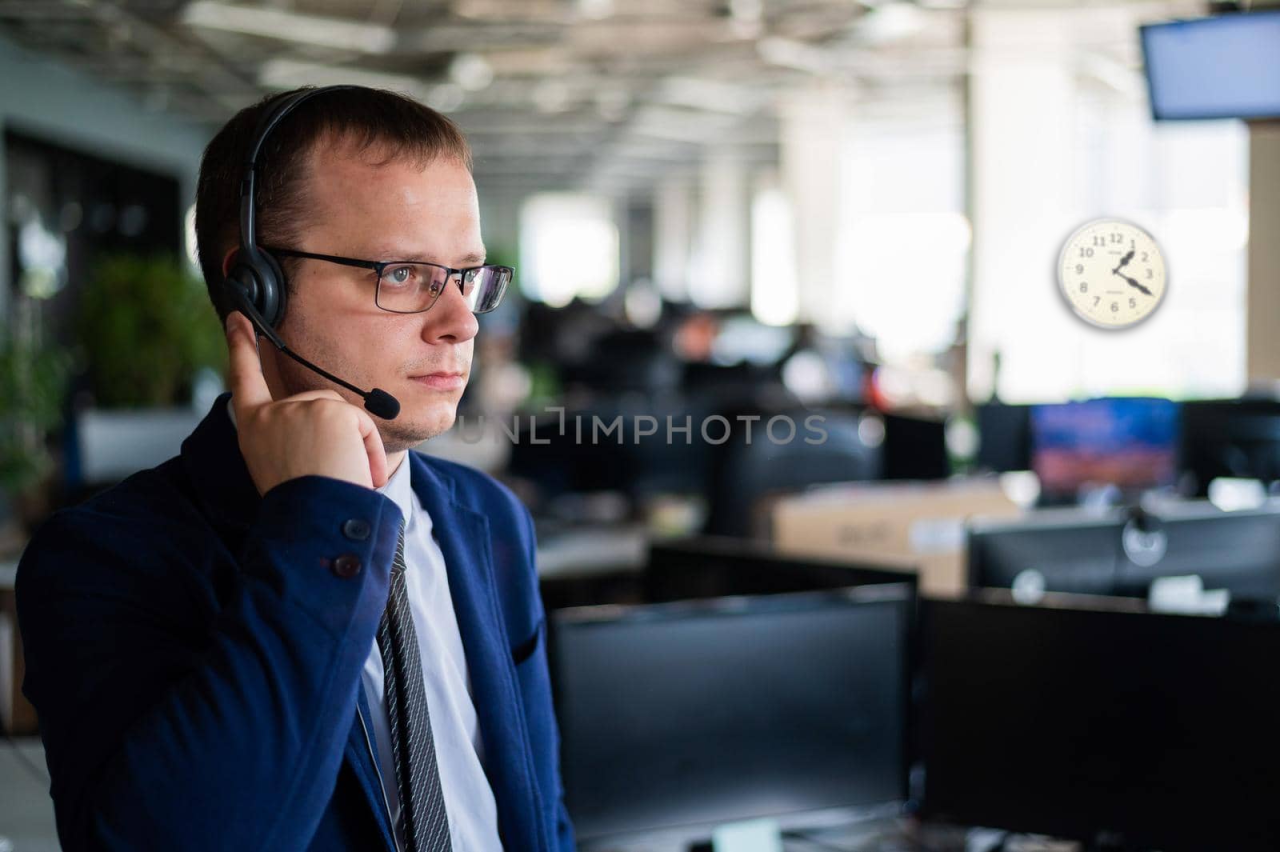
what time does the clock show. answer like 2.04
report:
1.20
